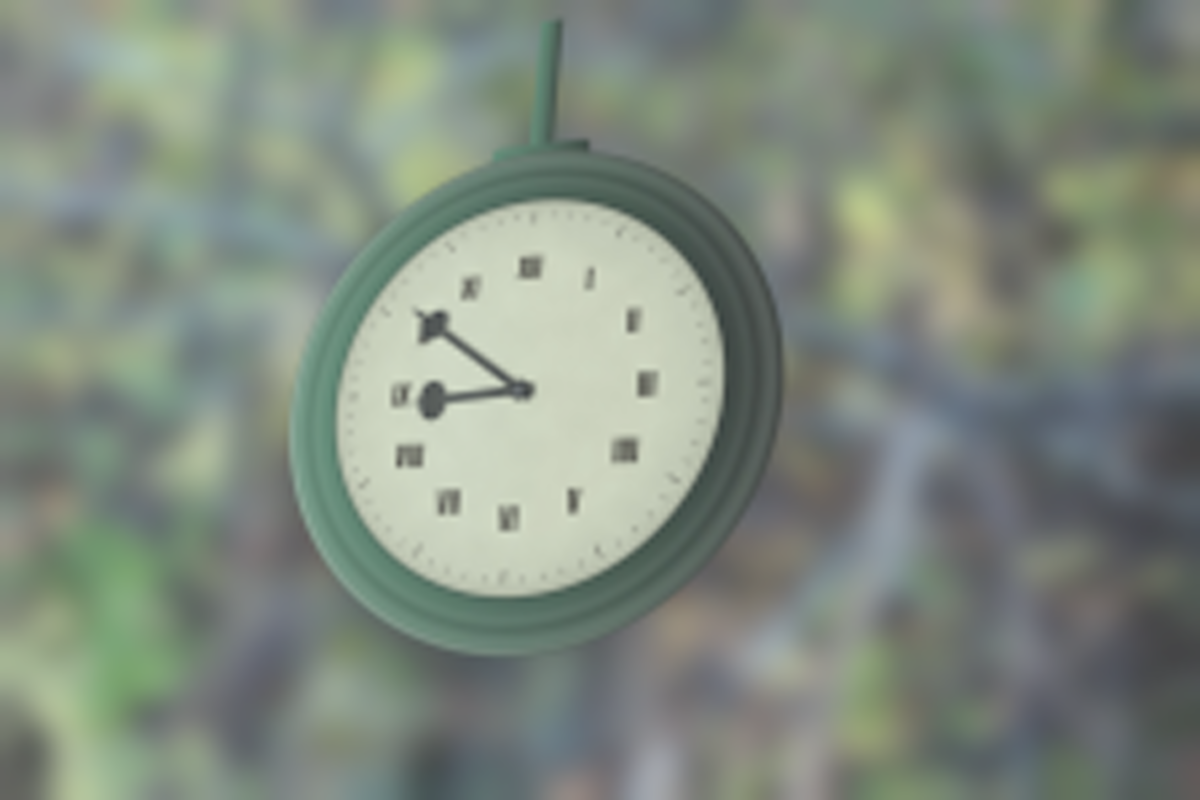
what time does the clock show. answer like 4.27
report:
8.51
